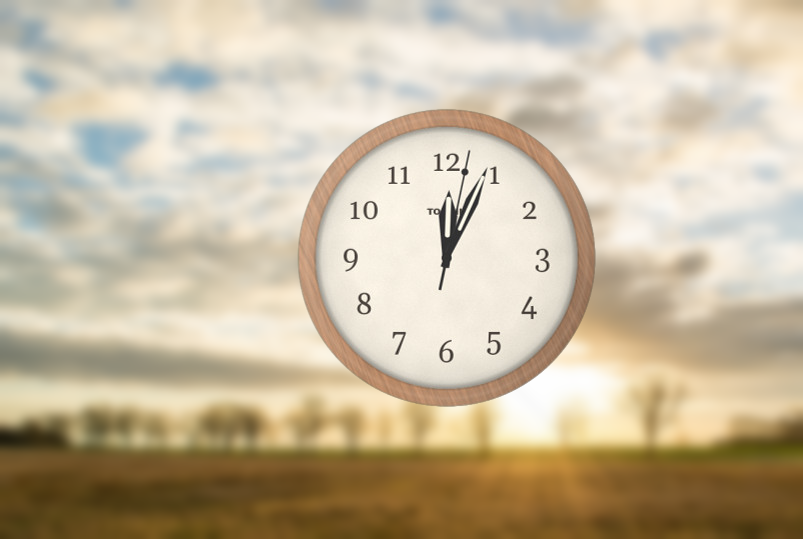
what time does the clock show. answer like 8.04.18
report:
12.04.02
